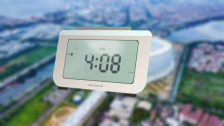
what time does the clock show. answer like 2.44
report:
4.08
